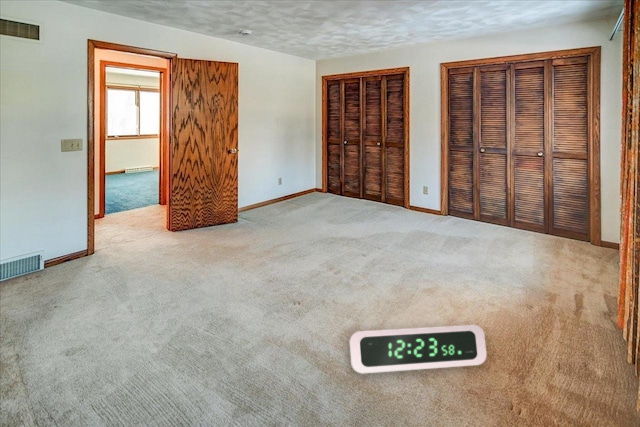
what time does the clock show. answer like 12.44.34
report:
12.23.58
